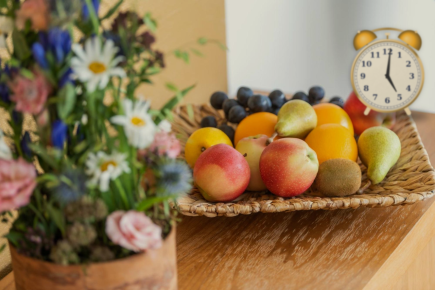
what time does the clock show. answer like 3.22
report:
5.01
